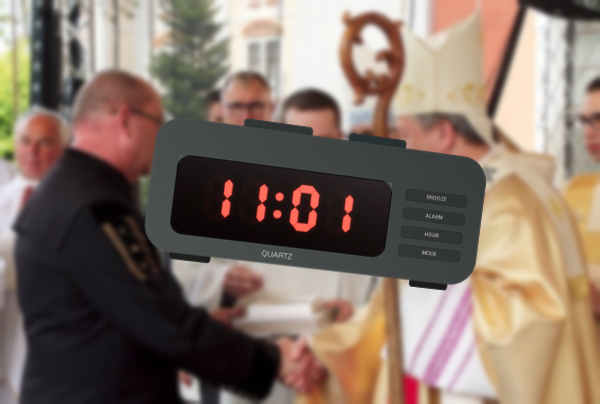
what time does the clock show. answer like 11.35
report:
11.01
